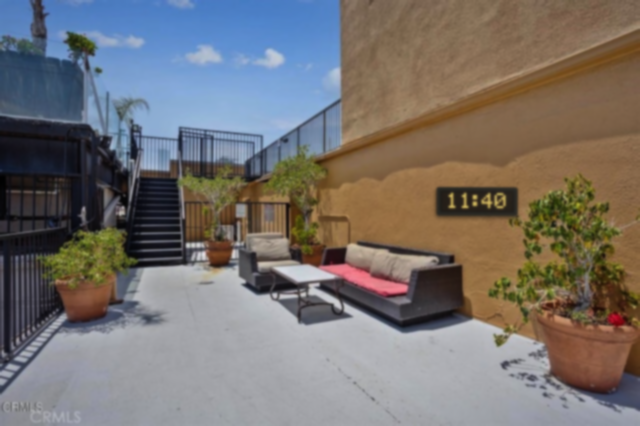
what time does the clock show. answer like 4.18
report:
11.40
